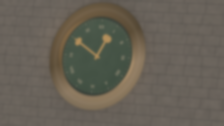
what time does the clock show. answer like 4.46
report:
12.50
